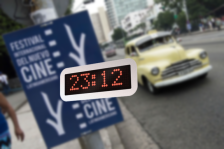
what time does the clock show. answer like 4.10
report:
23.12
